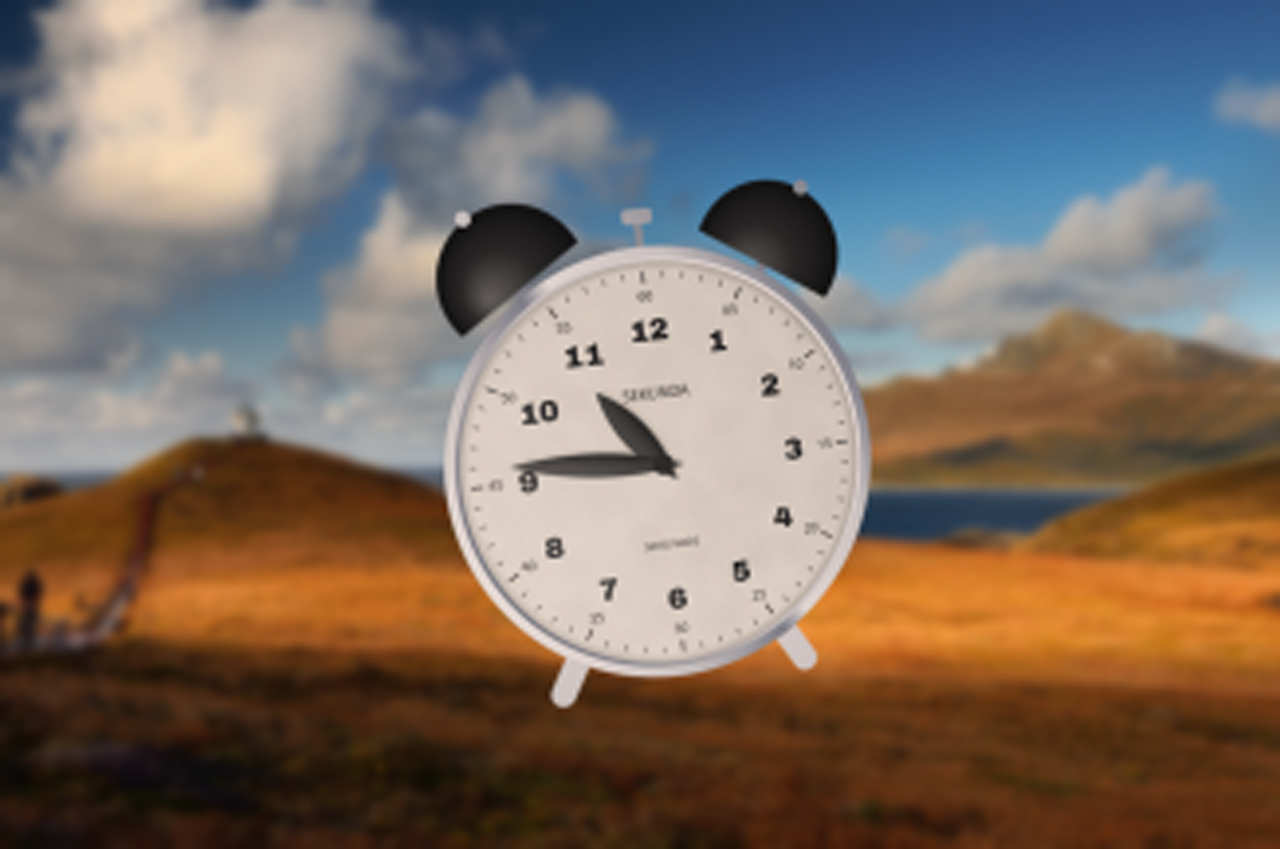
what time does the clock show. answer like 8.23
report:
10.46
